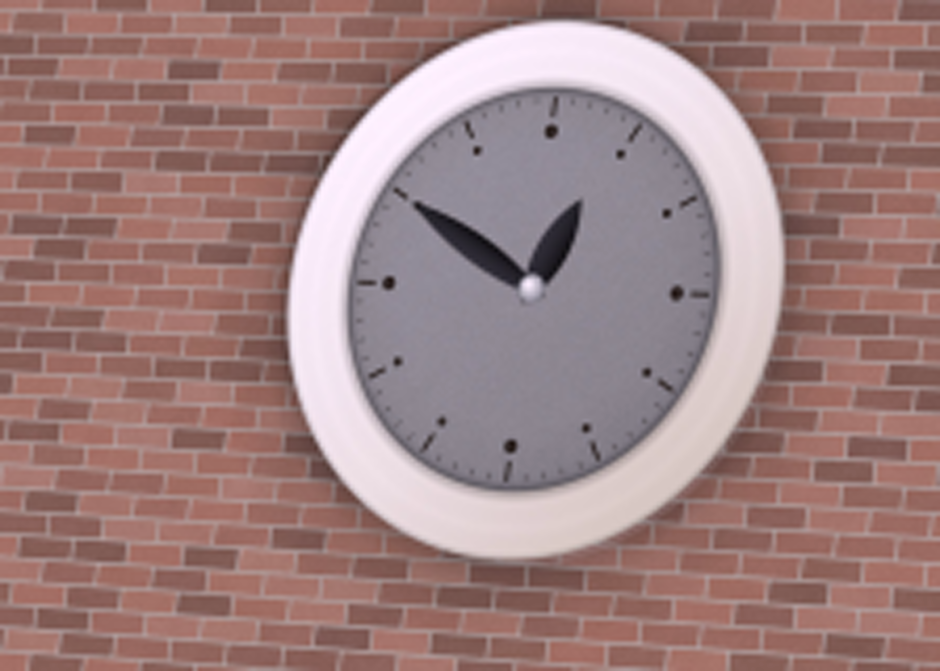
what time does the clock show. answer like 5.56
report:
12.50
